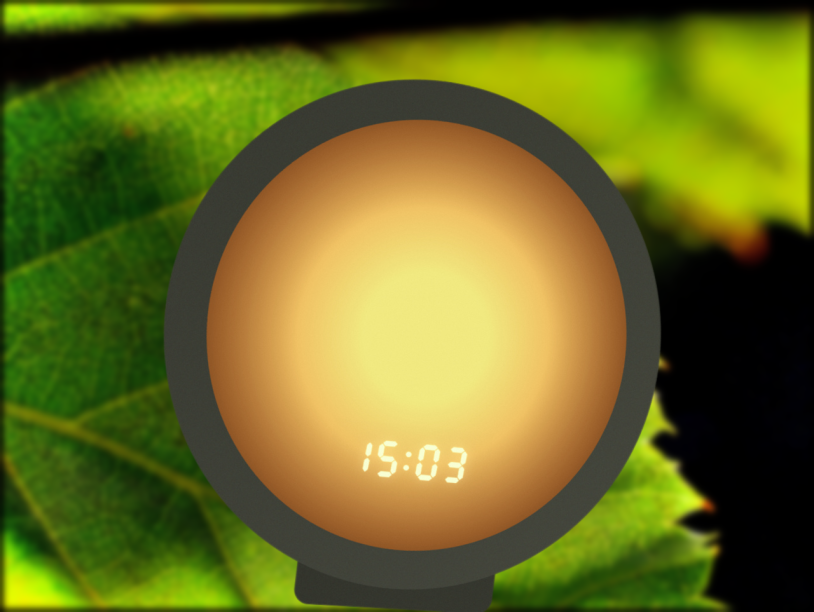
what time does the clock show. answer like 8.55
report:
15.03
